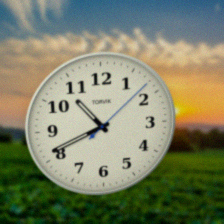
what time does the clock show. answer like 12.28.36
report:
10.41.08
